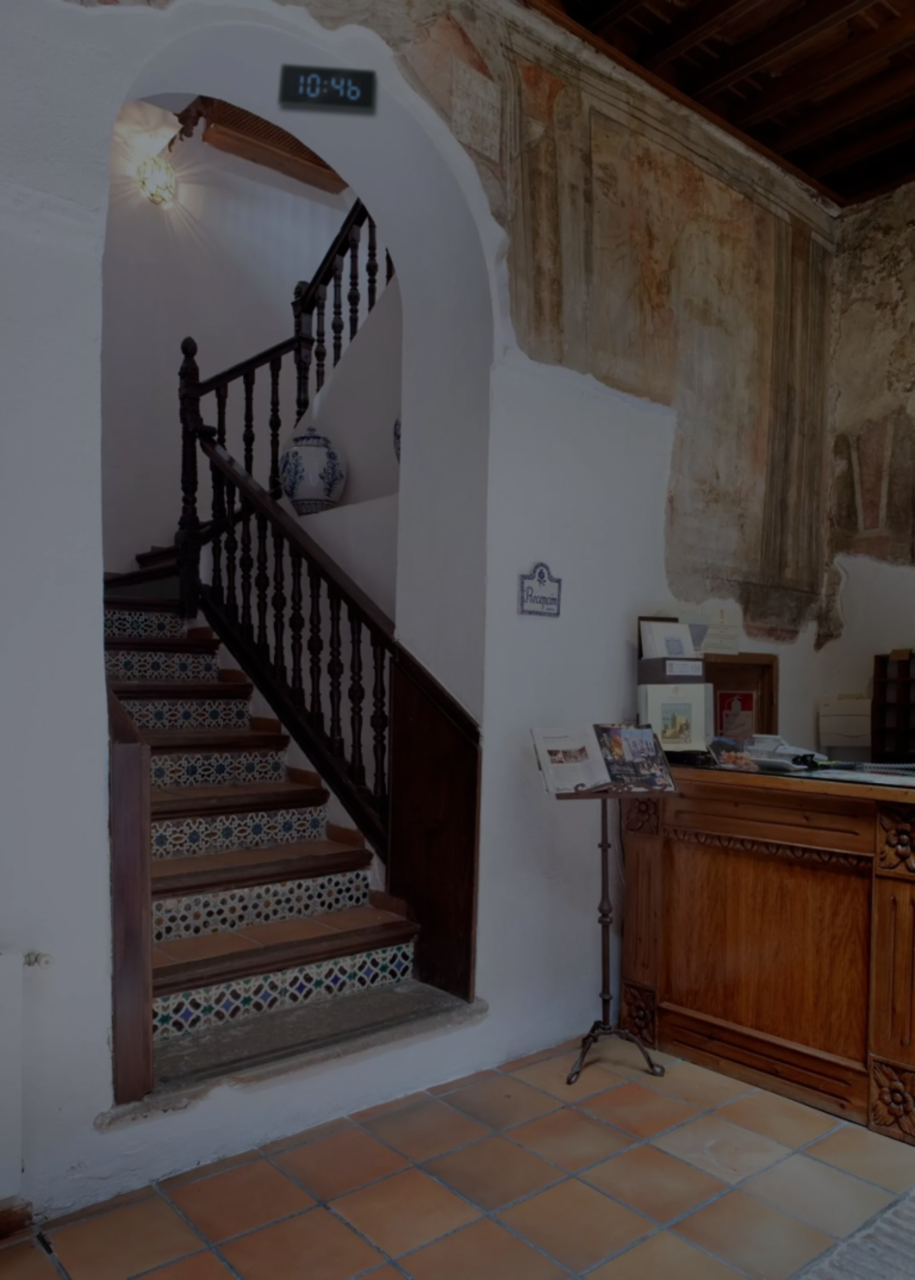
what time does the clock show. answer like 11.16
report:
10.46
